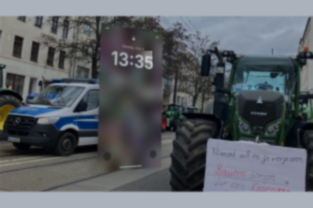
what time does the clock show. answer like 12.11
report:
13.35
